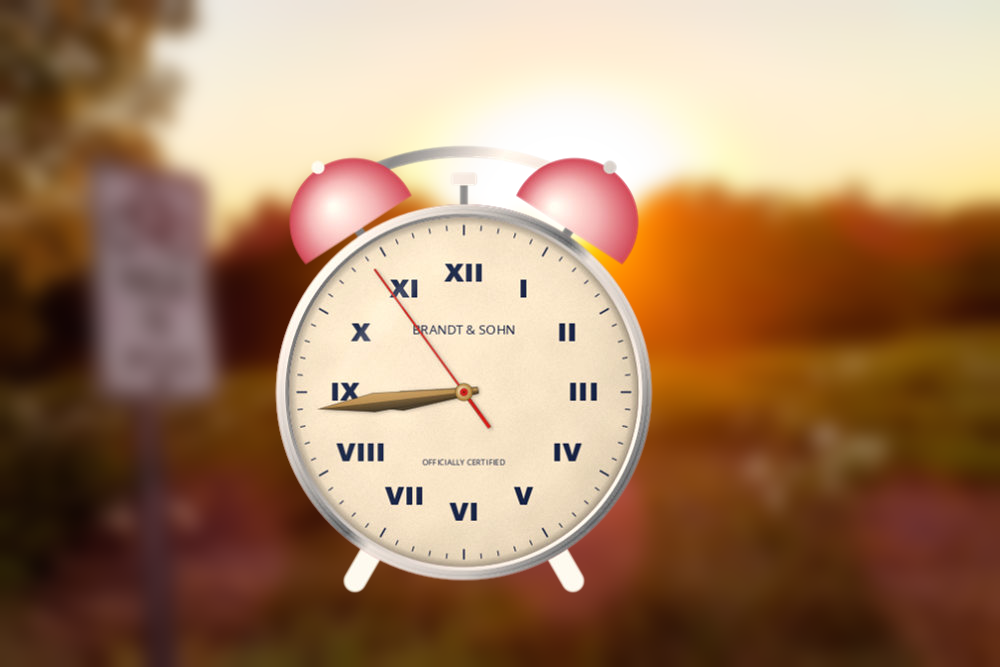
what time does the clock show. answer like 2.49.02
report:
8.43.54
